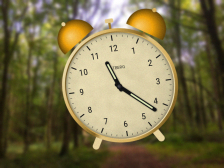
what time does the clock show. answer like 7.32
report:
11.22
